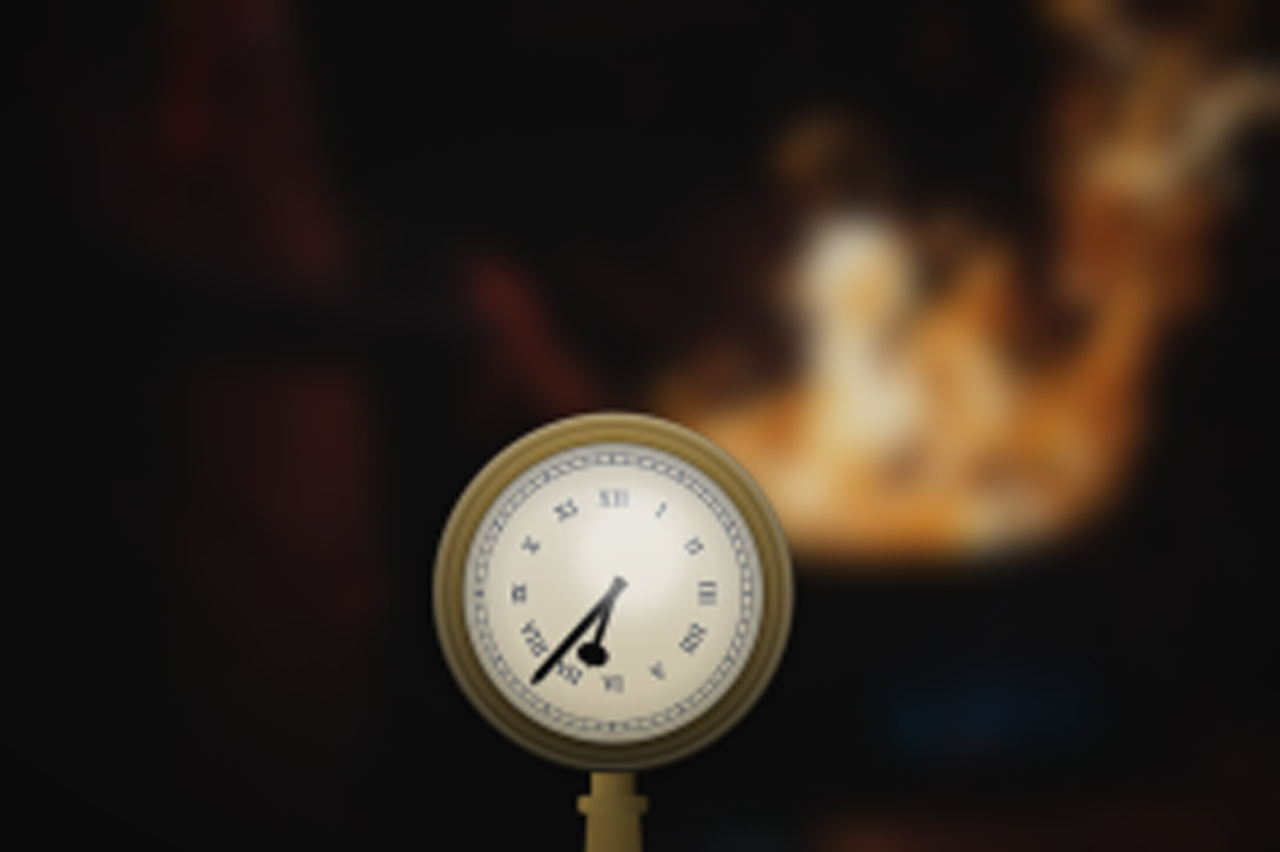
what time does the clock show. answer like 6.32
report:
6.37
